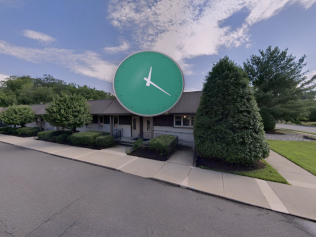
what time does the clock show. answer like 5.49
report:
12.21
